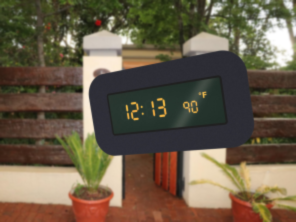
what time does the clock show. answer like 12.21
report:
12.13
